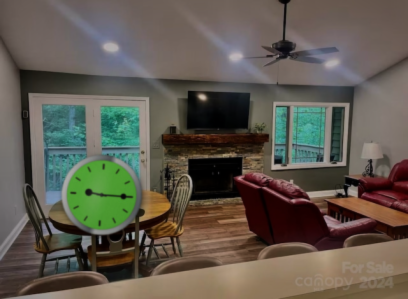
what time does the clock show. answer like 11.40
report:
9.15
